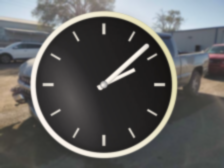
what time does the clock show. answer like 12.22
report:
2.08
